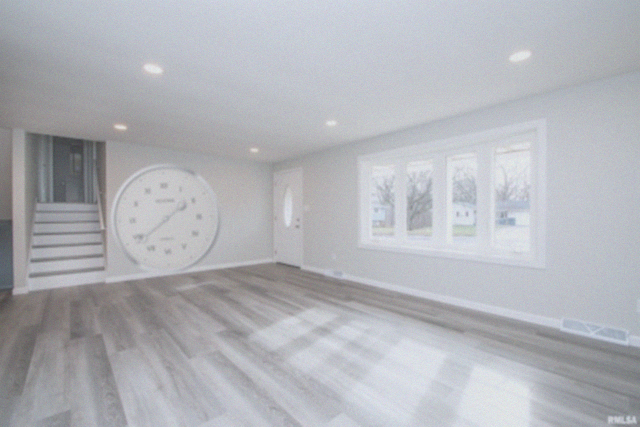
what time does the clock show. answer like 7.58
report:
1.39
